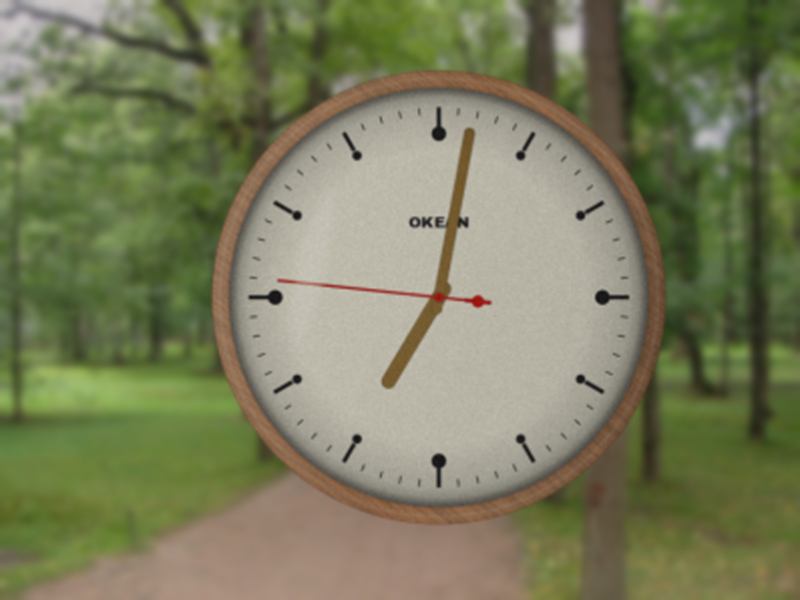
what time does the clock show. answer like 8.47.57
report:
7.01.46
